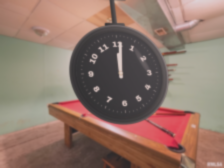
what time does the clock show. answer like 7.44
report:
12.01
